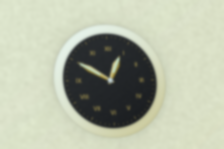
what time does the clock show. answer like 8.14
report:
12.50
